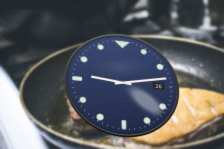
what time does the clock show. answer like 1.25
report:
9.13
